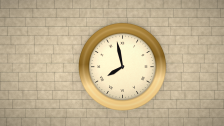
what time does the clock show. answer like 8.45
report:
7.58
